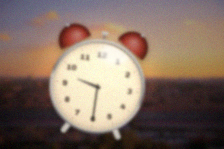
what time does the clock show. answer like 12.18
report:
9.30
